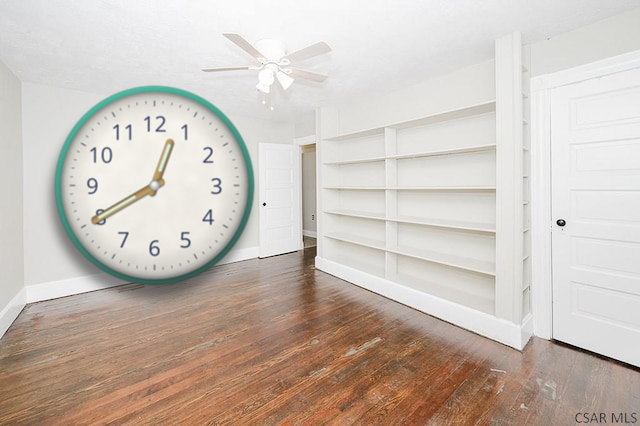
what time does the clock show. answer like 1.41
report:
12.40
